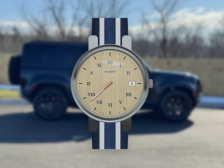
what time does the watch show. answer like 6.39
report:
7.38
